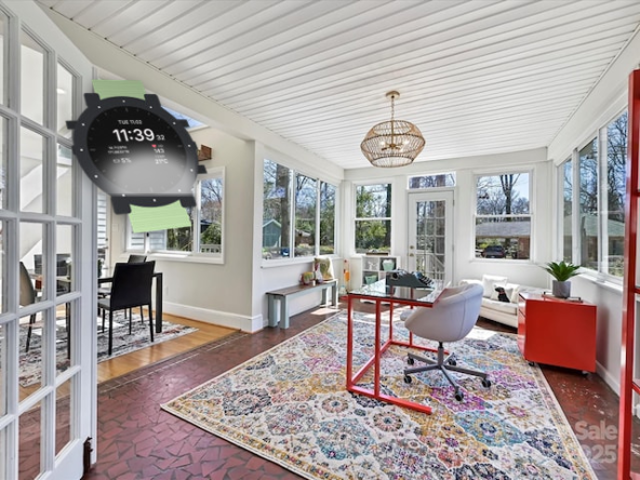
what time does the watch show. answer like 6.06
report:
11.39
